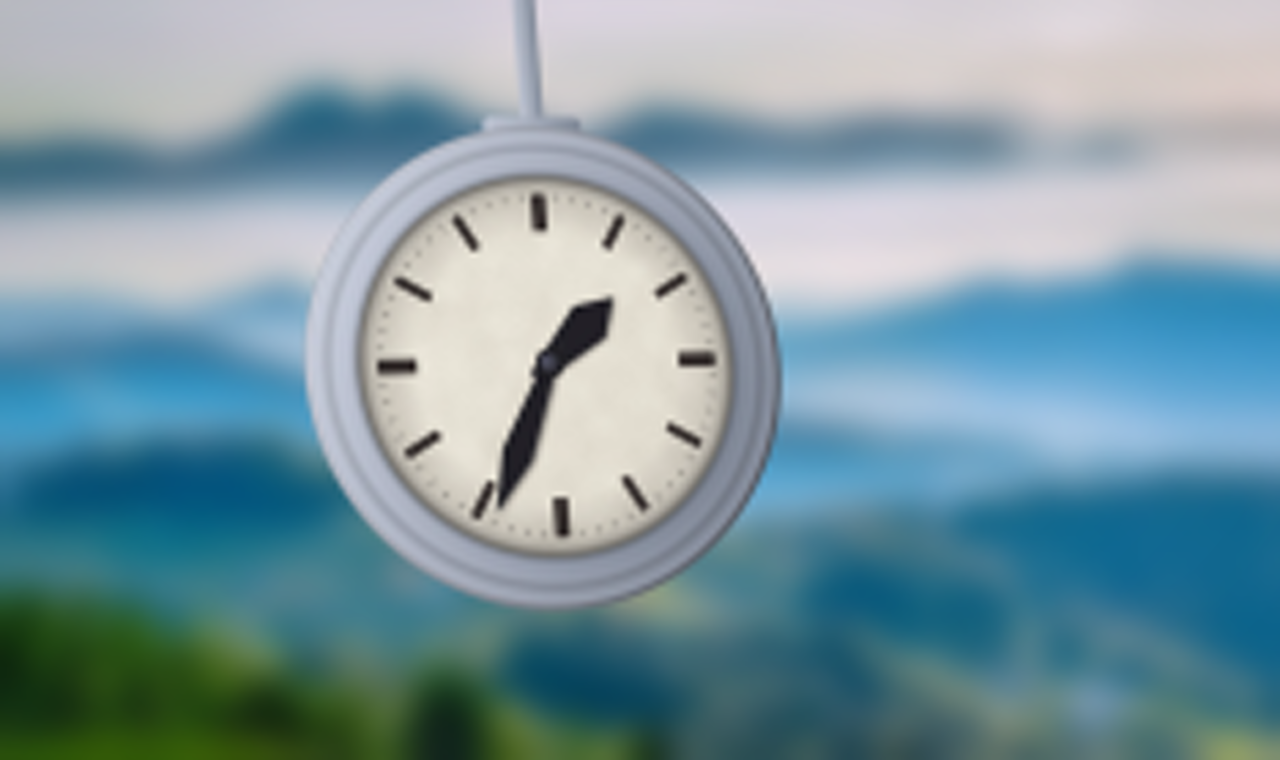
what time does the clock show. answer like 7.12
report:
1.34
